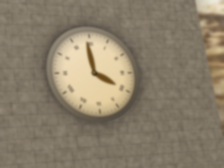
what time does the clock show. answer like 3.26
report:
3.59
